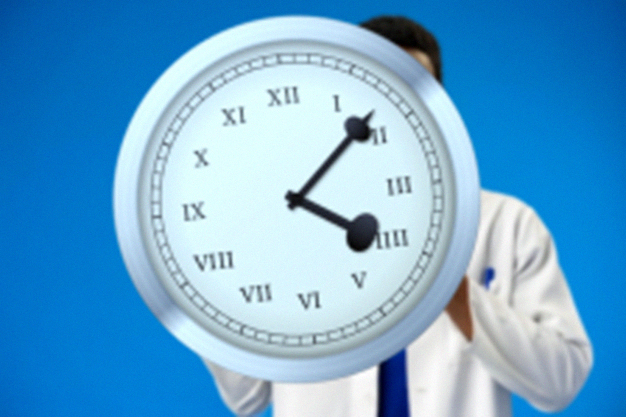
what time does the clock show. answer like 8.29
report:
4.08
